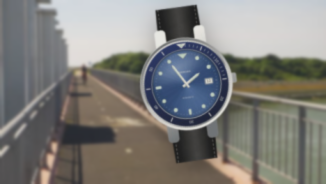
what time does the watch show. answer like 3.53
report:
1.55
